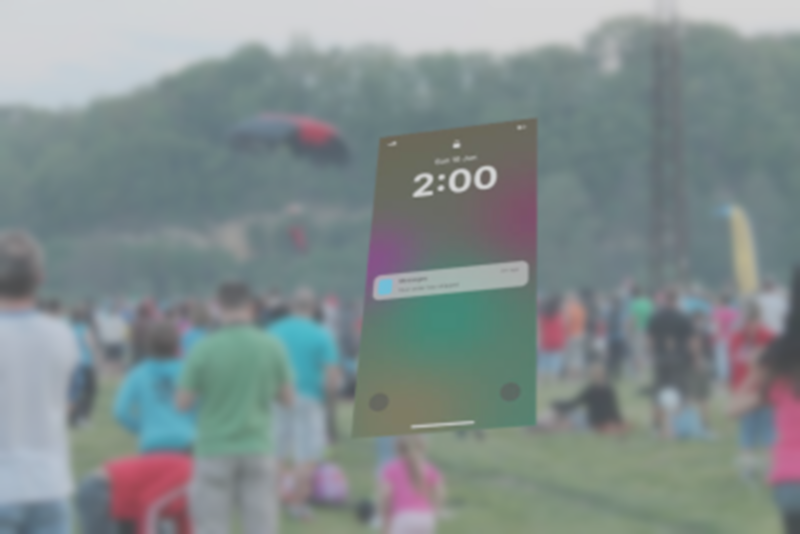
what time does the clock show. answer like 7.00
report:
2.00
